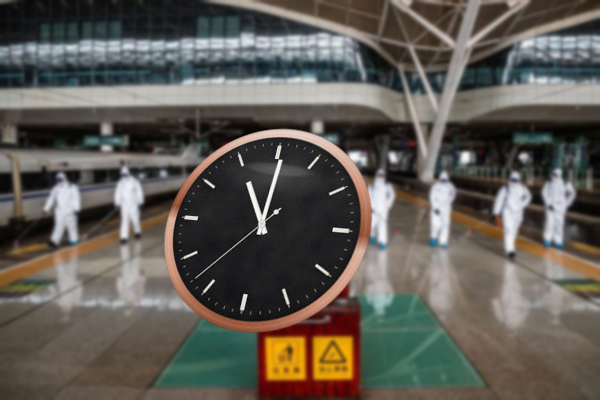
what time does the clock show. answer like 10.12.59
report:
11.00.37
